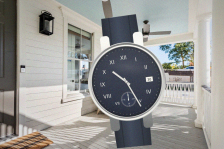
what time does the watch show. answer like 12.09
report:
10.26
